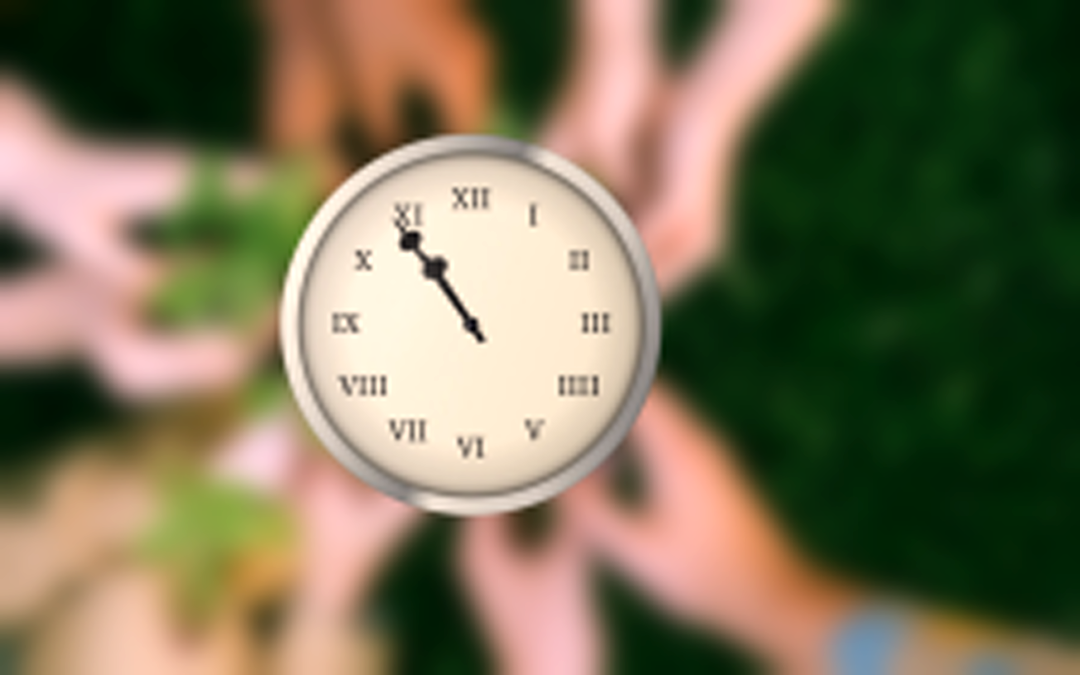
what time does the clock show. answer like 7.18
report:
10.54
